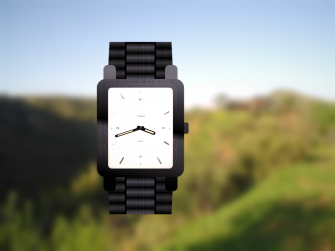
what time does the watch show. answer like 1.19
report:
3.42
